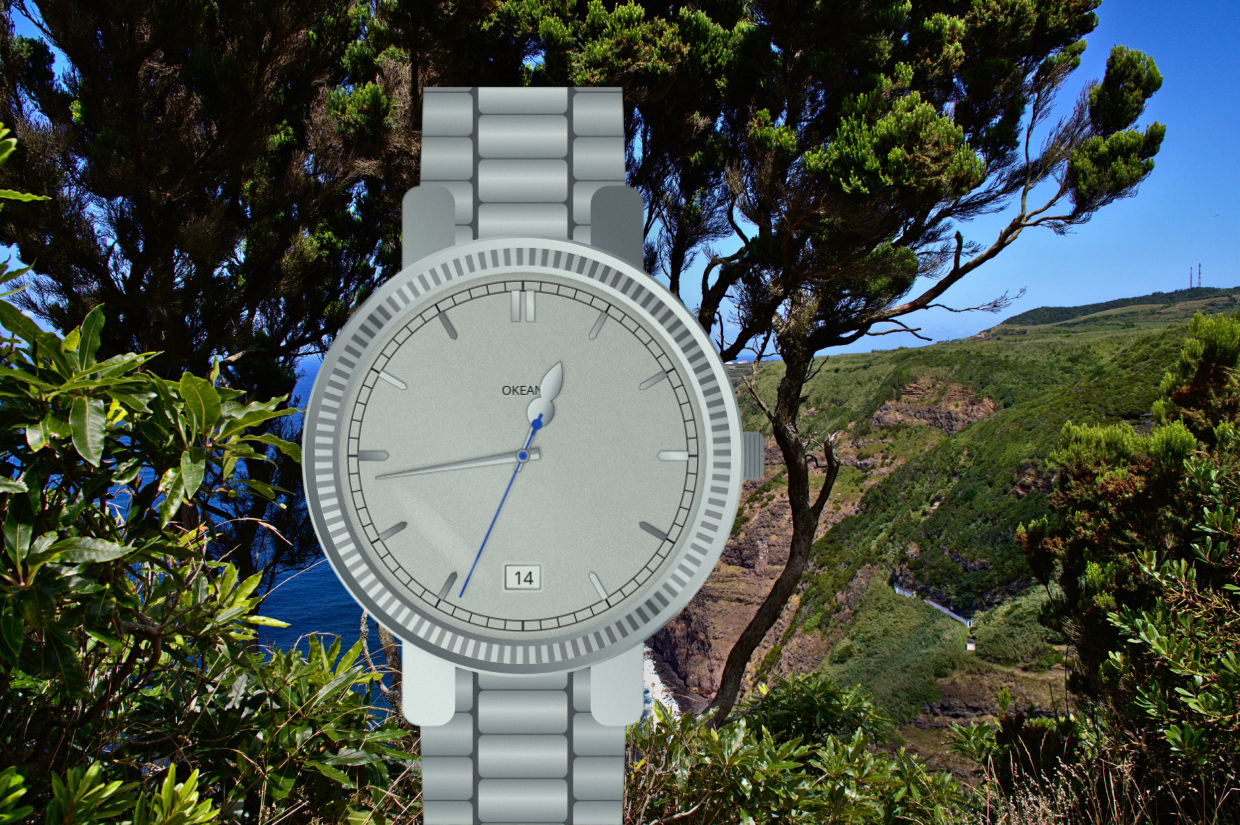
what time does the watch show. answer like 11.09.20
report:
12.43.34
